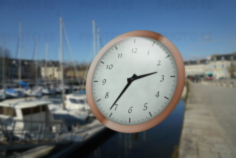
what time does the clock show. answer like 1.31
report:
2.36
